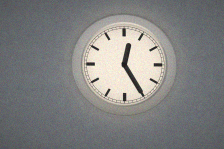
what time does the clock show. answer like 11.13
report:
12.25
